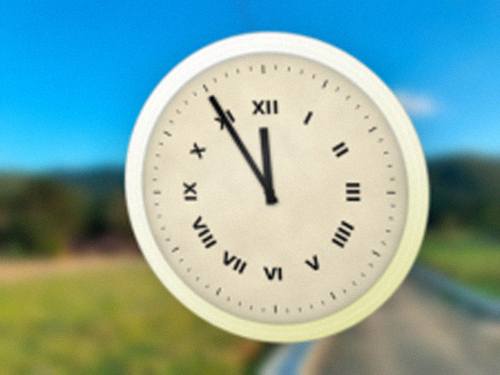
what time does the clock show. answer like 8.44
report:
11.55
